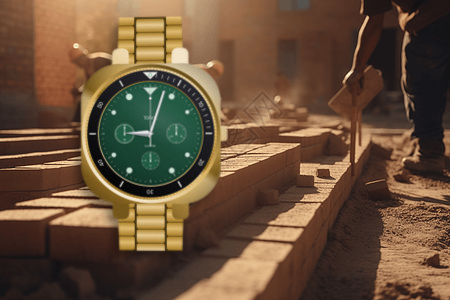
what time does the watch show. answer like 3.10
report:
9.03
